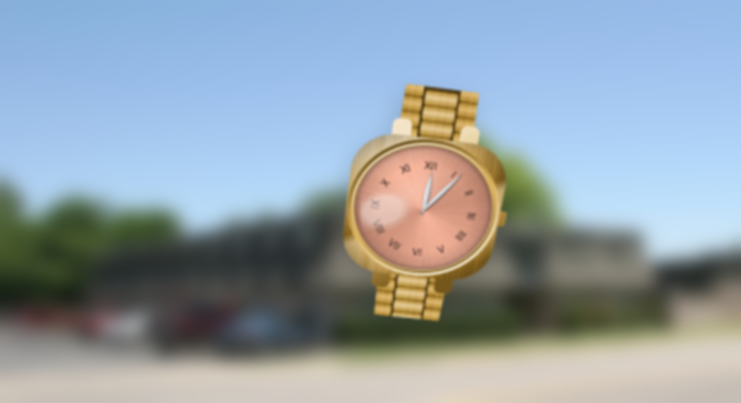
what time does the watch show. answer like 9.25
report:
12.06
